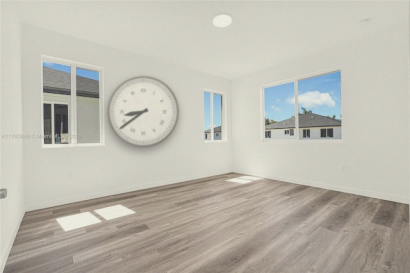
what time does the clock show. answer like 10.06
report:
8.39
